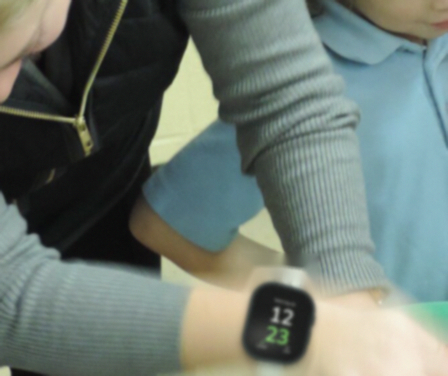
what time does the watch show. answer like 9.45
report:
12.23
